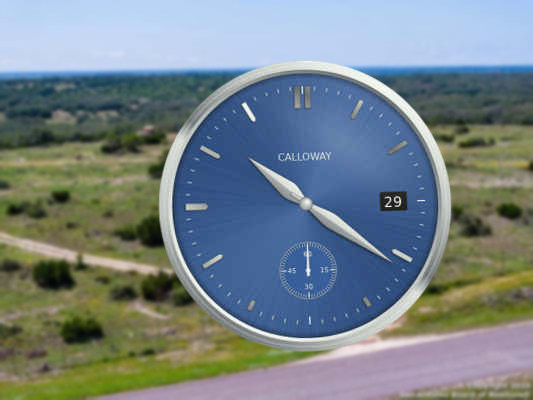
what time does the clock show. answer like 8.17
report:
10.21
